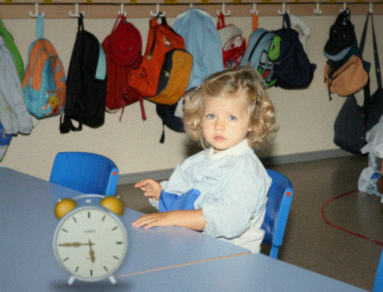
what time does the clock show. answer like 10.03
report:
5.45
